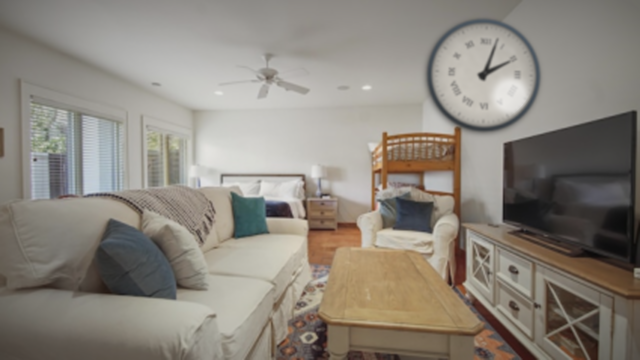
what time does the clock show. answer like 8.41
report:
2.03
